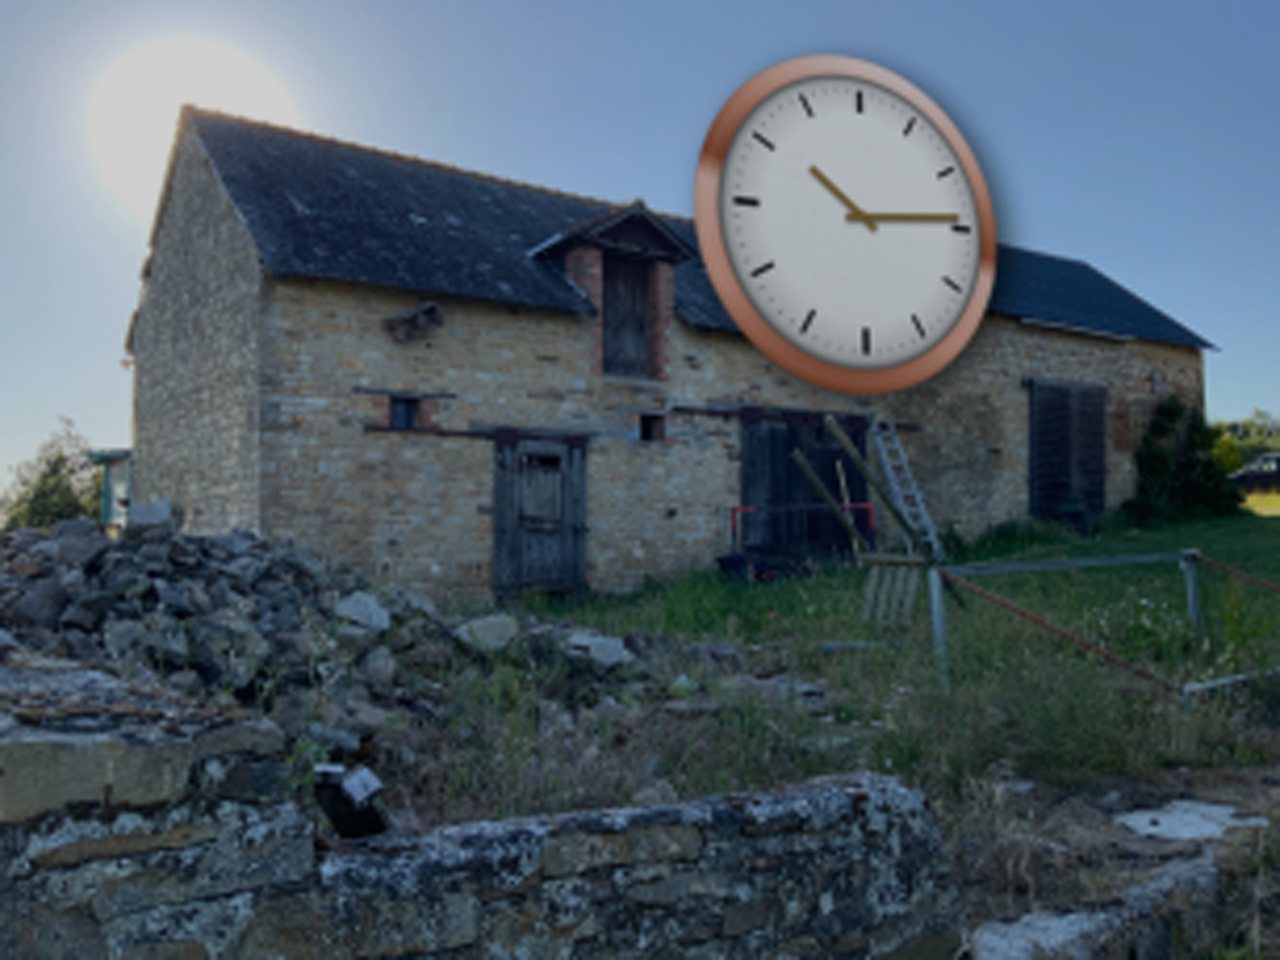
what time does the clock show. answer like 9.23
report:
10.14
